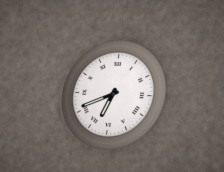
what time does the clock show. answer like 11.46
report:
6.41
